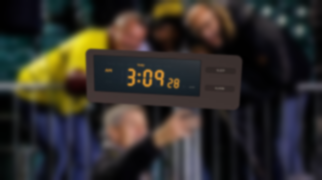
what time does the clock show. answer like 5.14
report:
3.09
